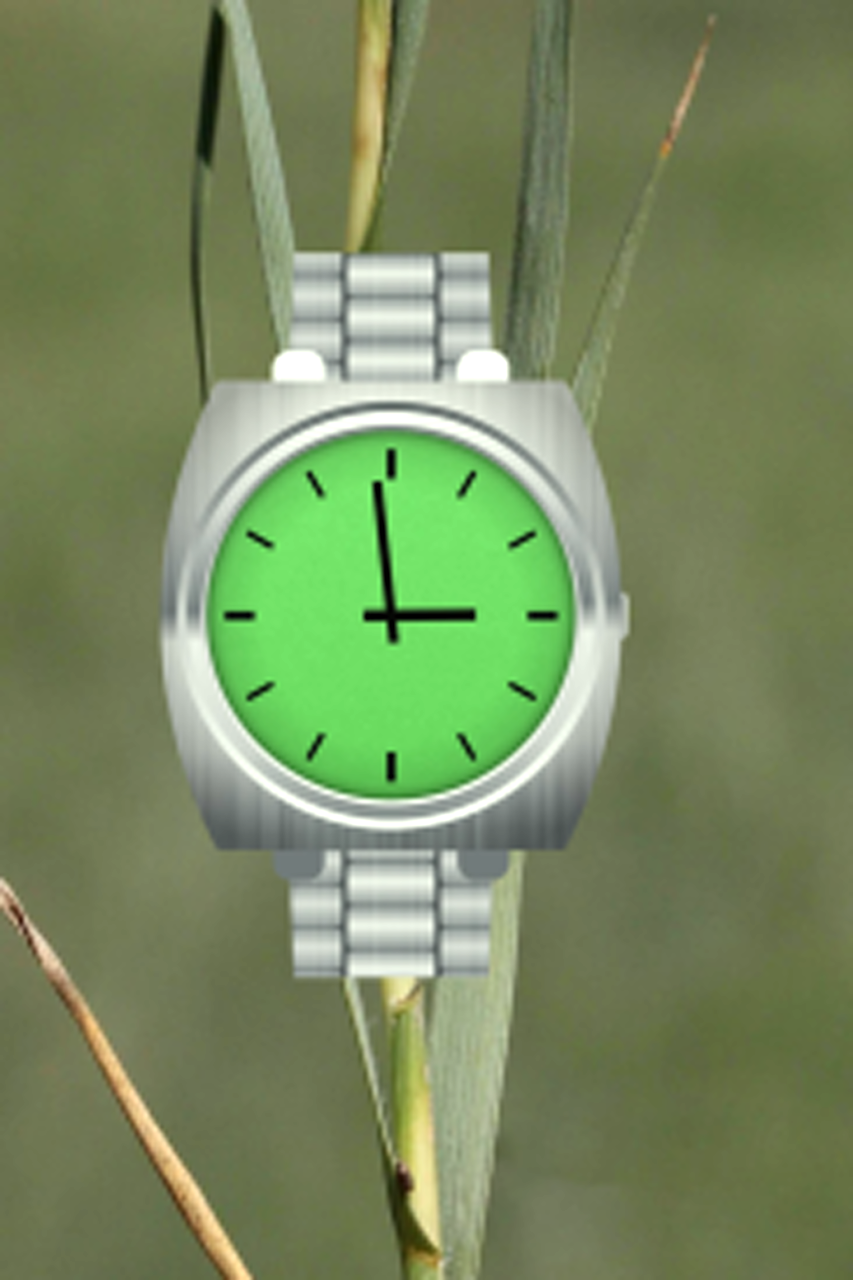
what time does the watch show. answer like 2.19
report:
2.59
